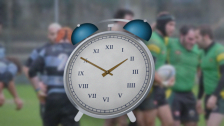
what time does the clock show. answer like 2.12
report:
1.50
